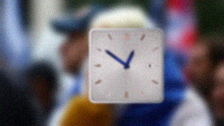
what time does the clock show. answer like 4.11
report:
12.51
